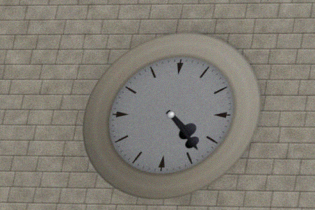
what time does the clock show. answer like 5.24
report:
4.23
